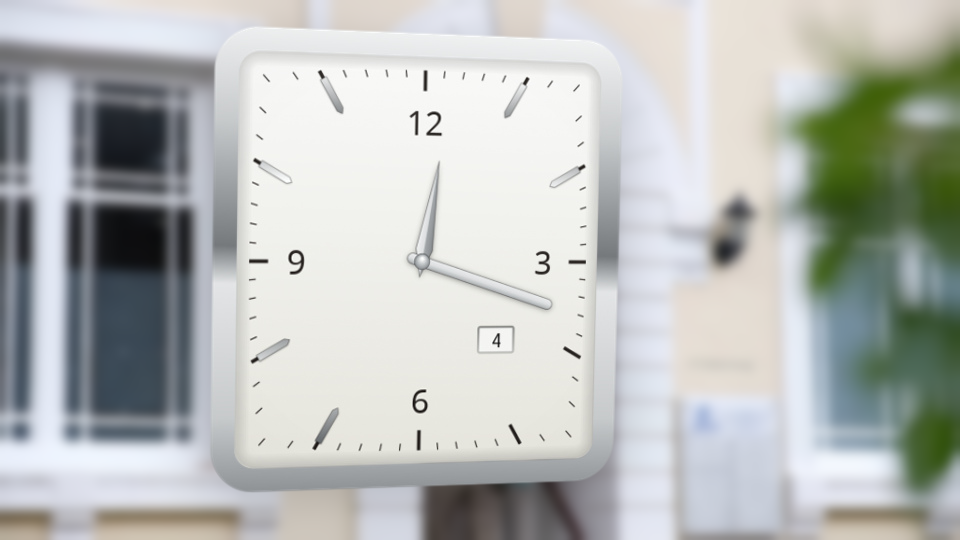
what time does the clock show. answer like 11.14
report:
12.18
